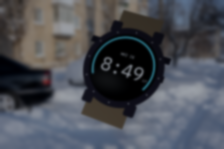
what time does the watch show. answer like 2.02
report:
8.49
